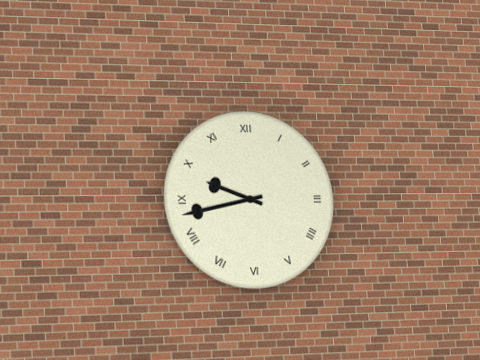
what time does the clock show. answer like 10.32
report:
9.43
